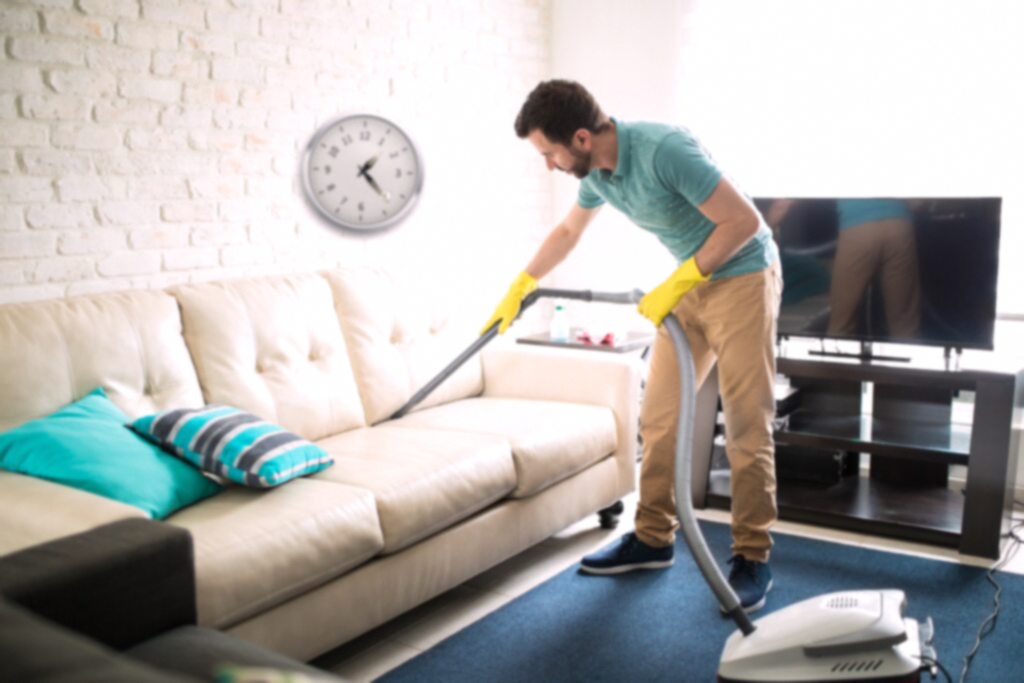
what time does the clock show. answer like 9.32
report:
1.23
